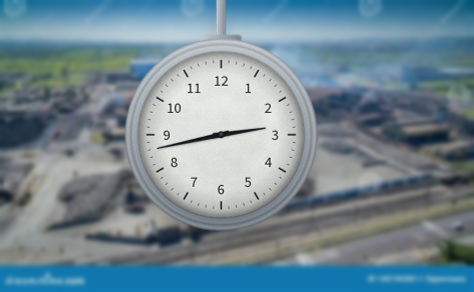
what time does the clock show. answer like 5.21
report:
2.43
